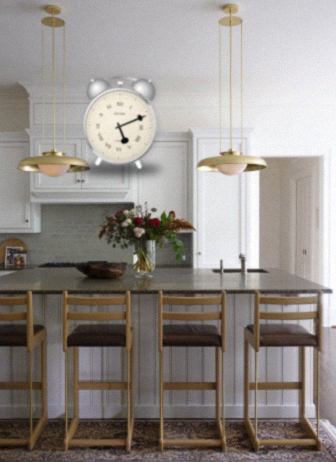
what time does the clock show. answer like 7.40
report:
5.11
